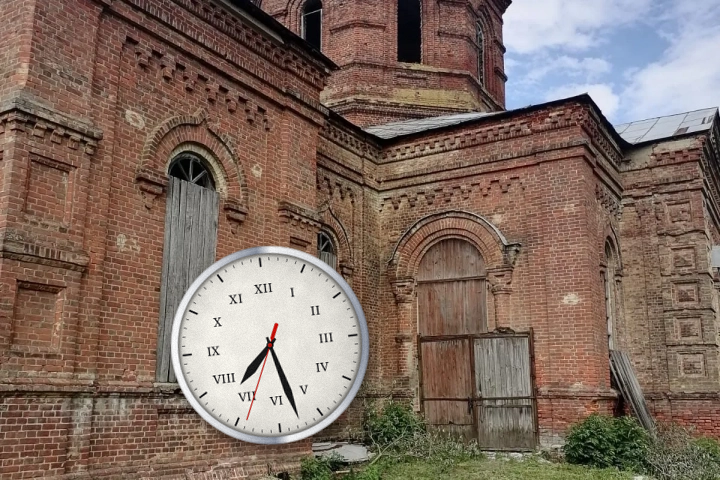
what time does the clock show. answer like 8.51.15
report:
7.27.34
